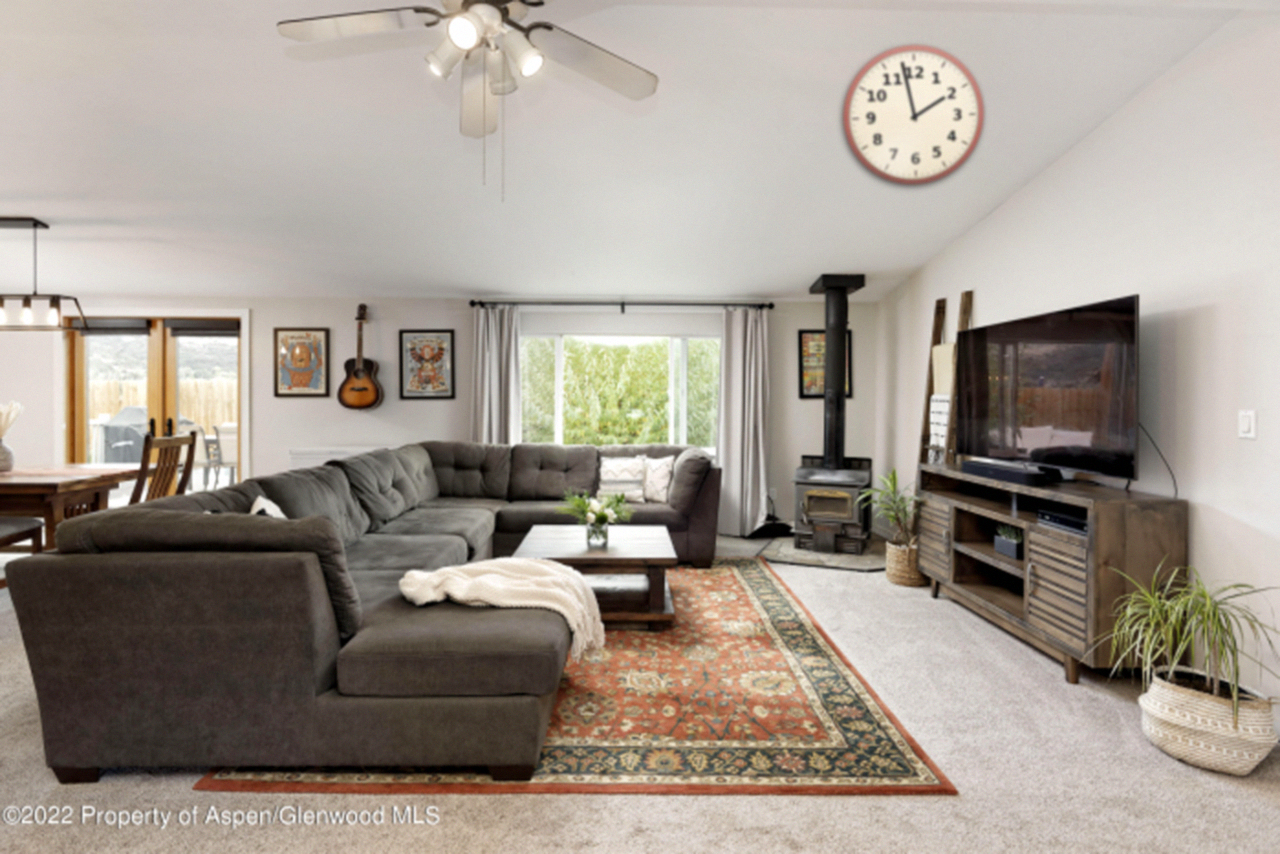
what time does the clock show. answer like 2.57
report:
1.58
